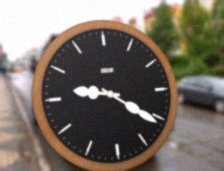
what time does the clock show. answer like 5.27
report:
9.21
